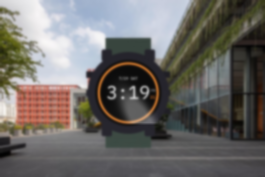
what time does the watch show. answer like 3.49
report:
3.19
